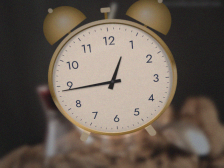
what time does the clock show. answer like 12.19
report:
12.44
